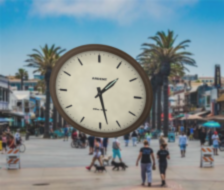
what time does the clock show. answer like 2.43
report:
1.28
